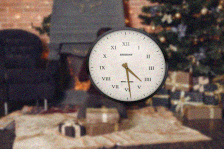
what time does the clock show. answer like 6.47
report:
4.29
